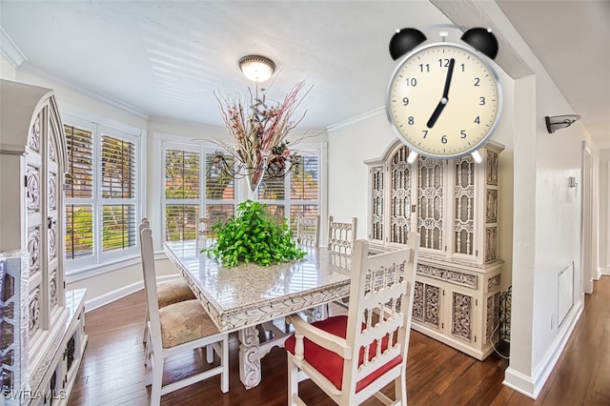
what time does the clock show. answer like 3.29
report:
7.02
